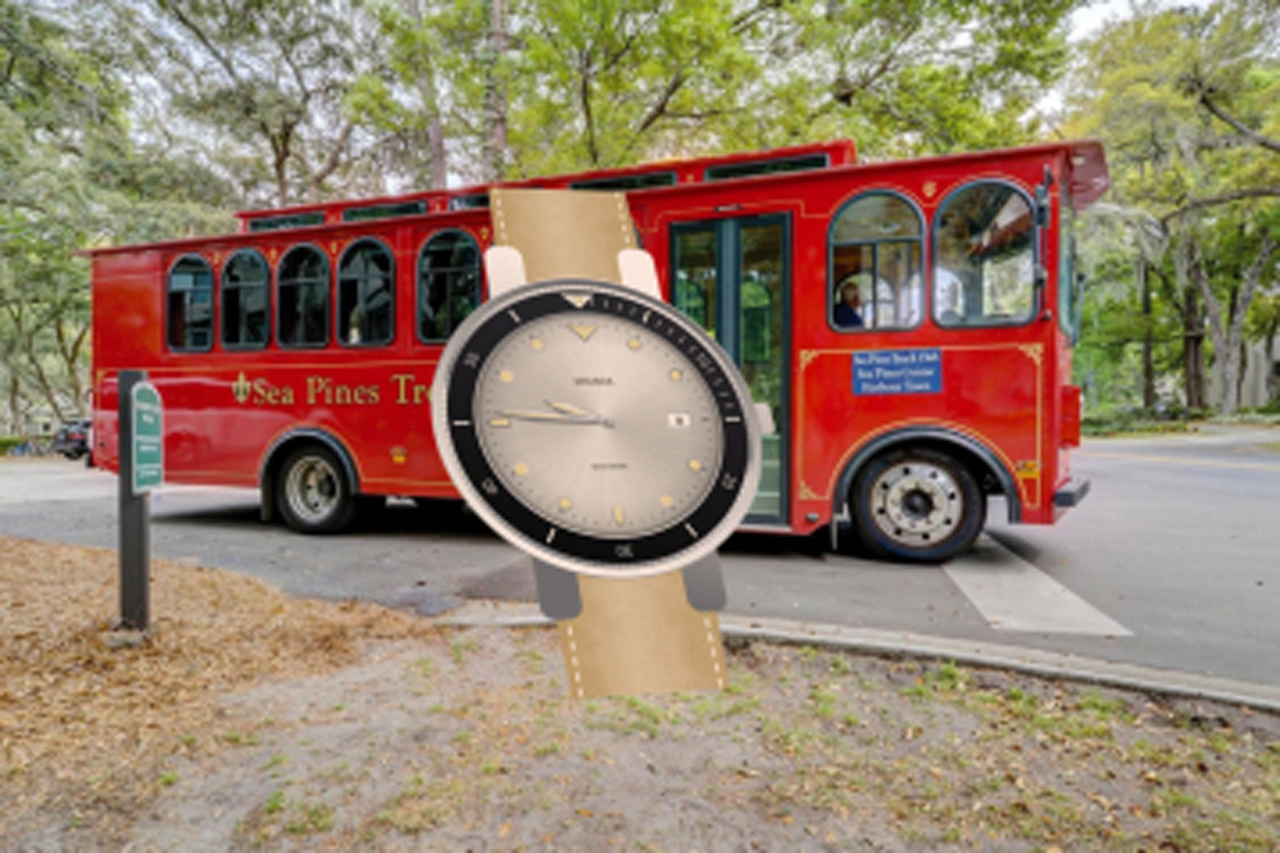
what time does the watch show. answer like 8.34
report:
9.46
